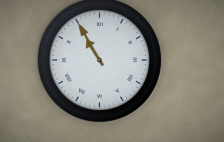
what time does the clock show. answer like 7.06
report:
10.55
